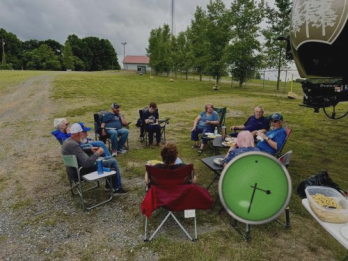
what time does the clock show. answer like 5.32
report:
3.32
